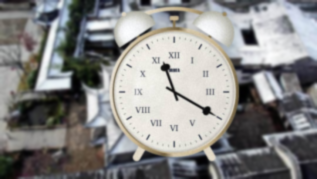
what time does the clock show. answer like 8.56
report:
11.20
